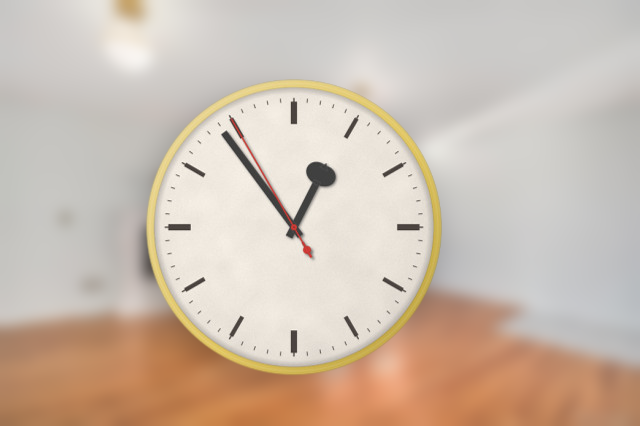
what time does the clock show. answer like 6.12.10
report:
12.53.55
